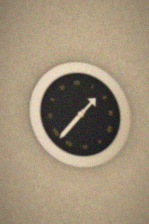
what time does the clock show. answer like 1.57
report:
1.38
